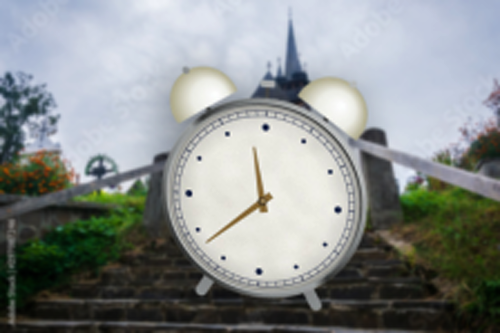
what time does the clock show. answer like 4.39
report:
11.38
